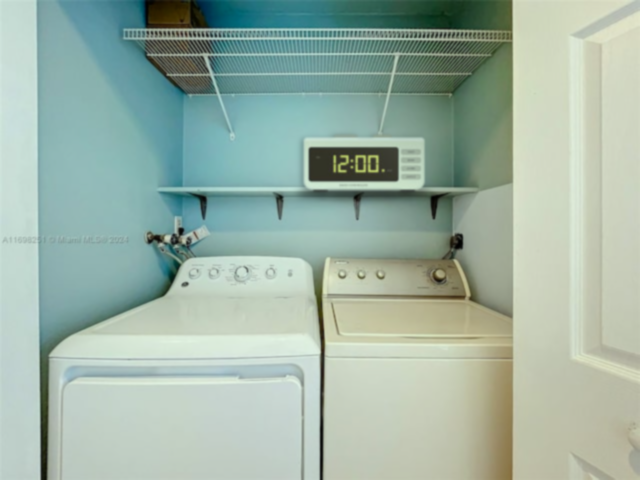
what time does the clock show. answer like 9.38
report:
12.00
